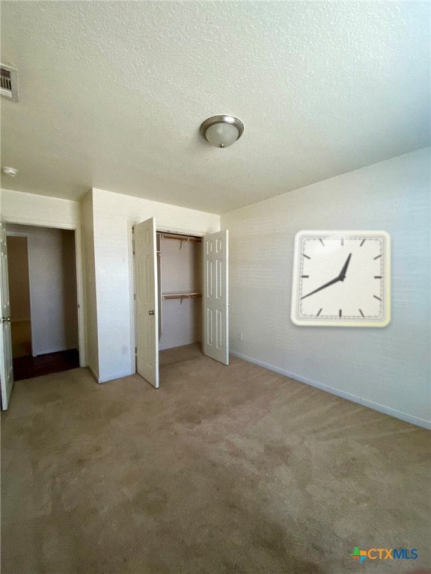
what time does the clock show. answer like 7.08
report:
12.40
